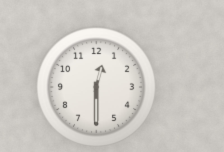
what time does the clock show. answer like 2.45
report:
12.30
